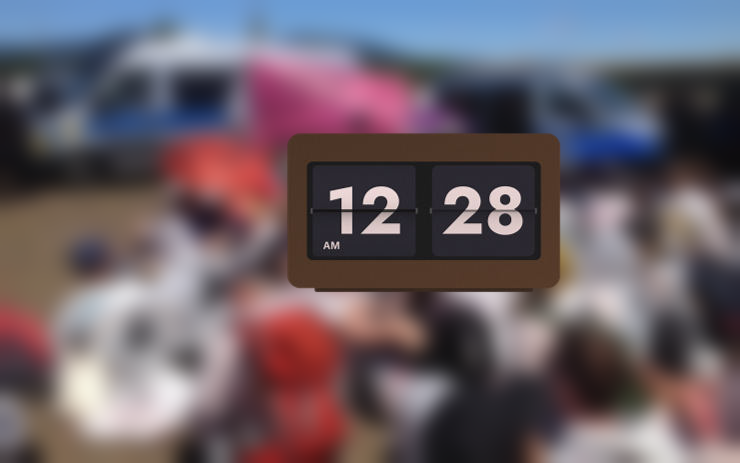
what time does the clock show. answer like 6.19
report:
12.28
